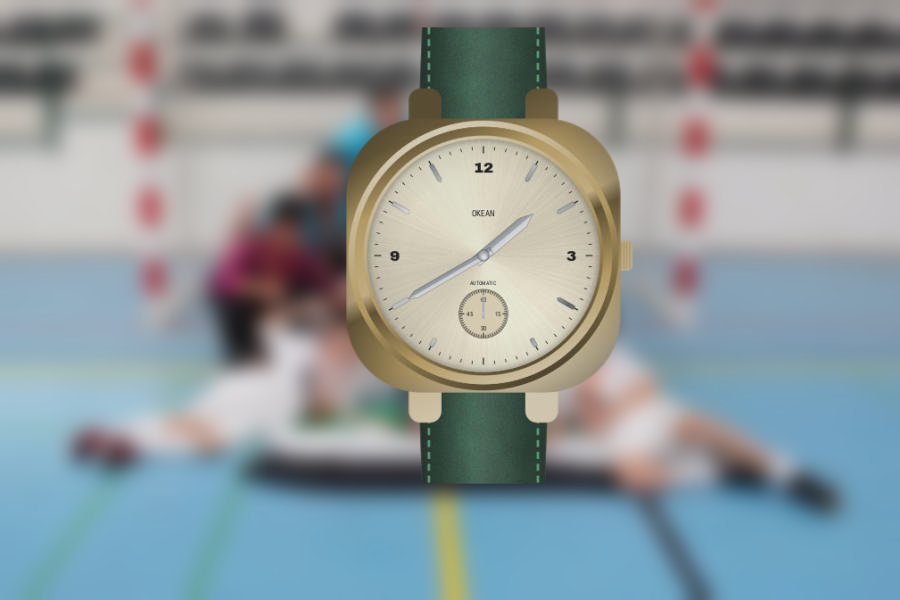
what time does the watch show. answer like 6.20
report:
1.40
